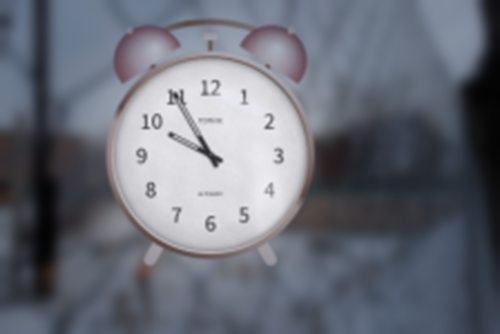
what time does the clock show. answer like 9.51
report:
9.55
